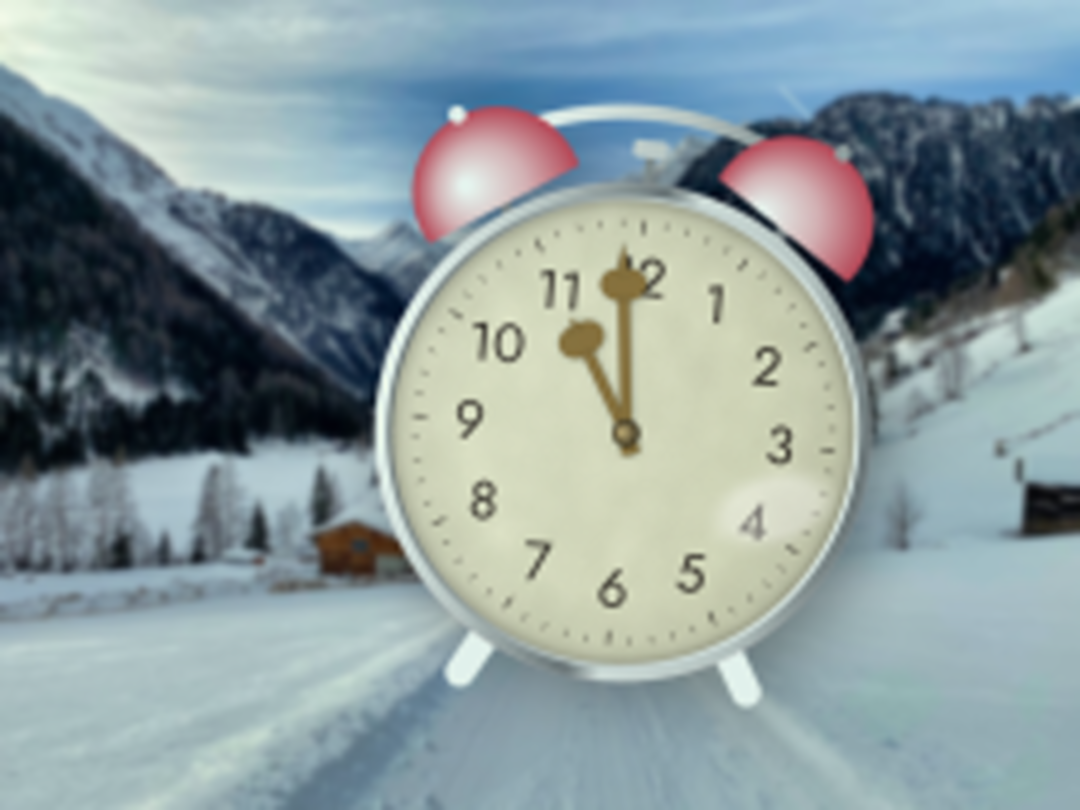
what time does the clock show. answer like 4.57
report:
10.59
